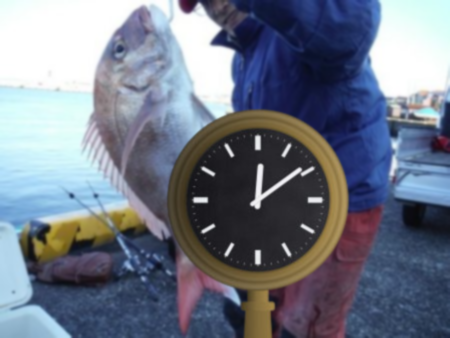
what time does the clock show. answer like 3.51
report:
12.09
